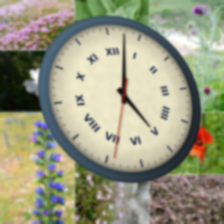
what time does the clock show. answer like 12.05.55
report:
5.02.34
